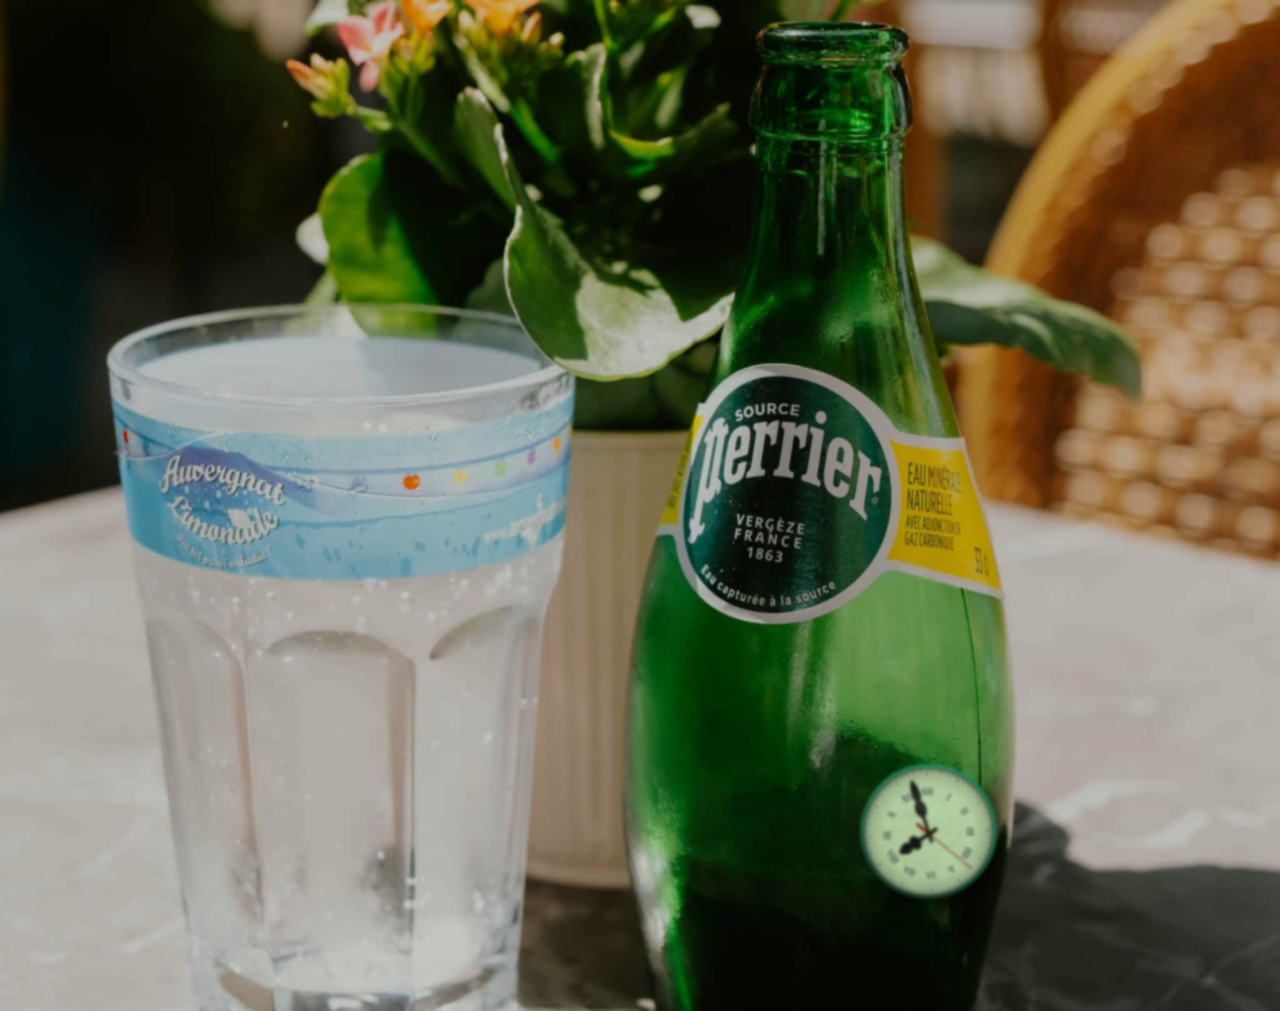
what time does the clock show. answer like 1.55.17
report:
7.57.22
